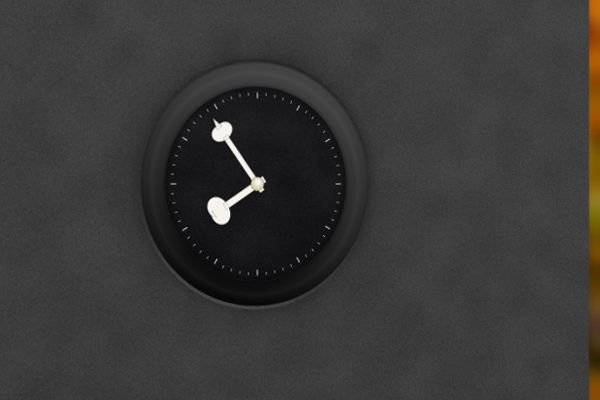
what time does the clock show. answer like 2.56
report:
7.54
